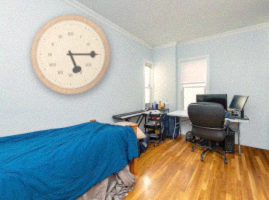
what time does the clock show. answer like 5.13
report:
5.15
